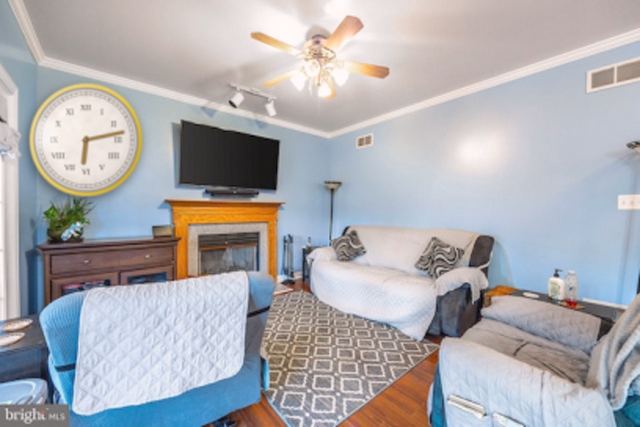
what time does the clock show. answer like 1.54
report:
6.13
